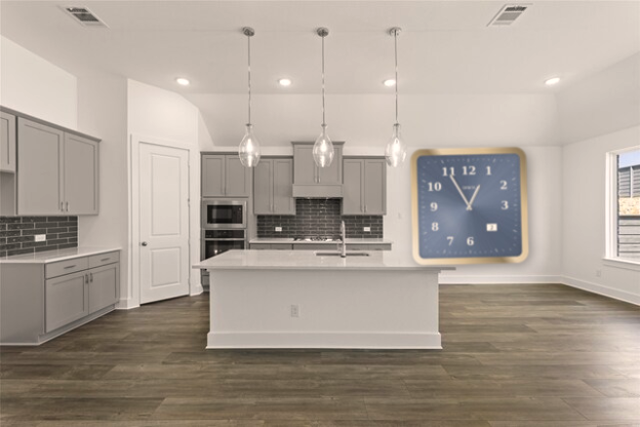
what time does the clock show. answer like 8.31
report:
12.55
